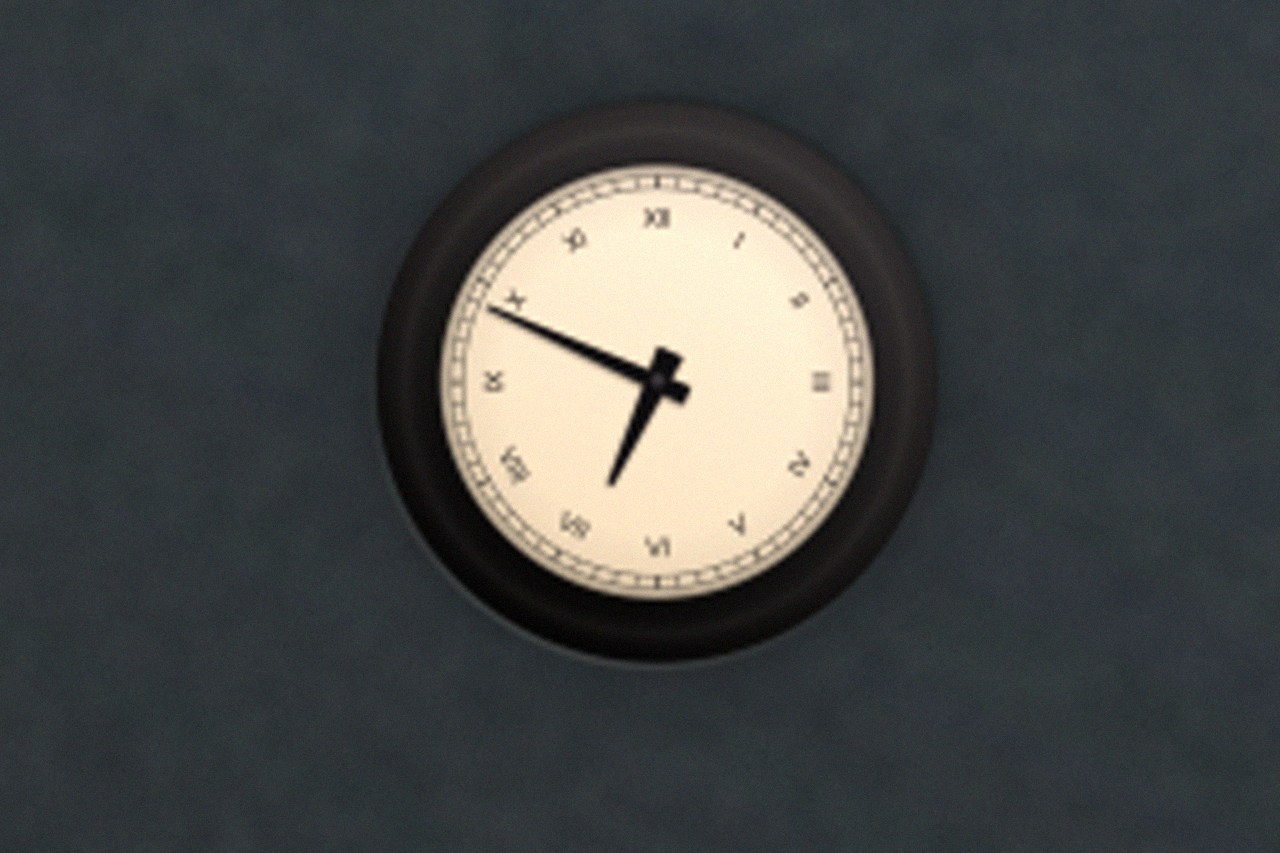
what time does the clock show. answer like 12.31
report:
6.49
